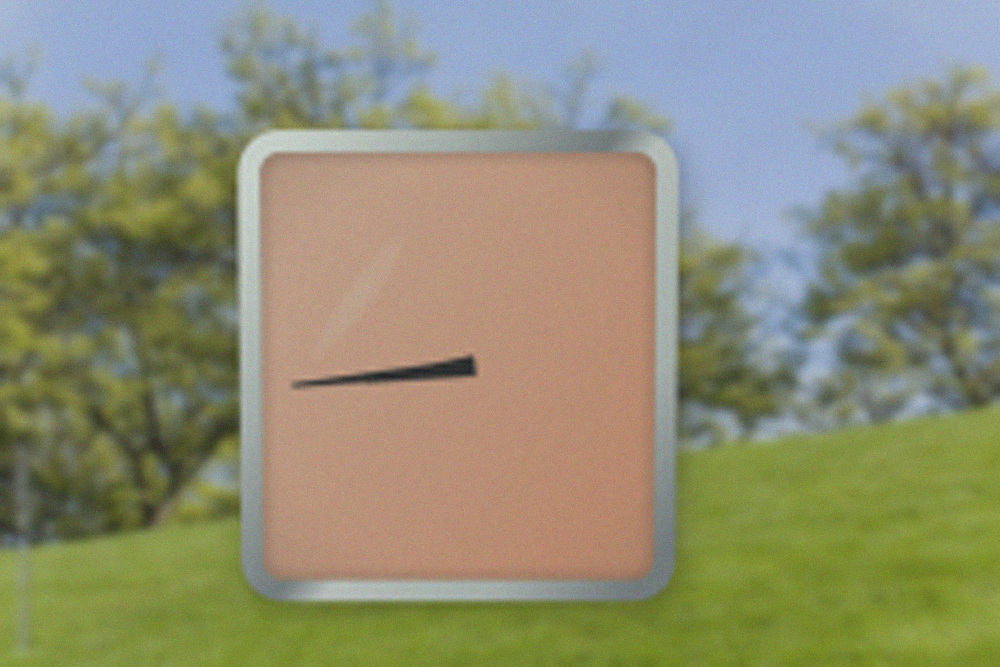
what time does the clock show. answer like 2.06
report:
8.44
